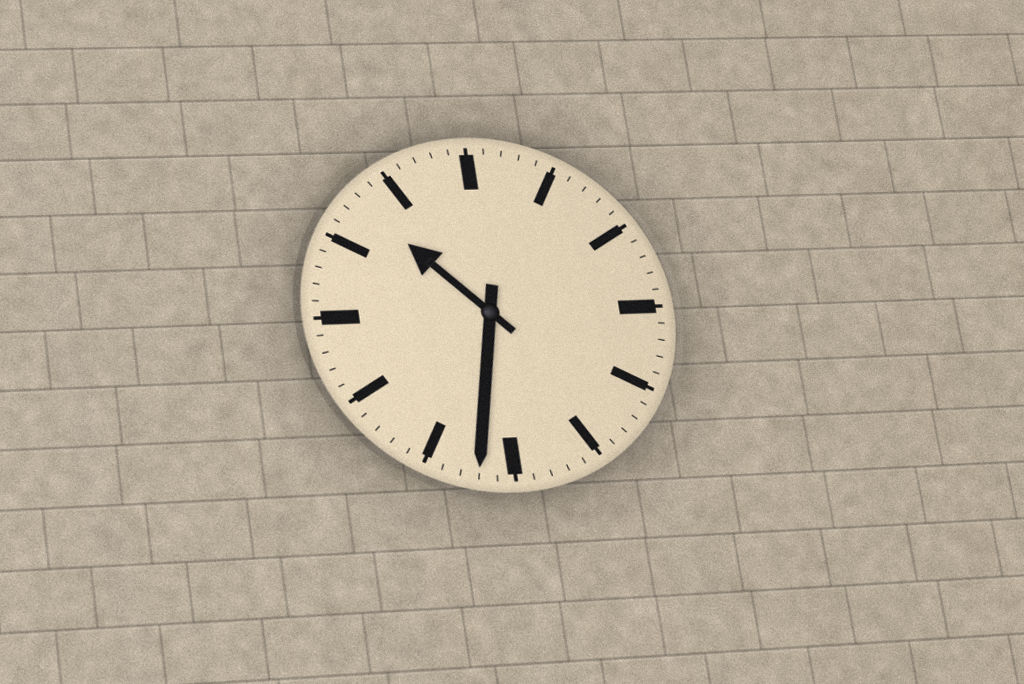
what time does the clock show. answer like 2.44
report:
10.32
